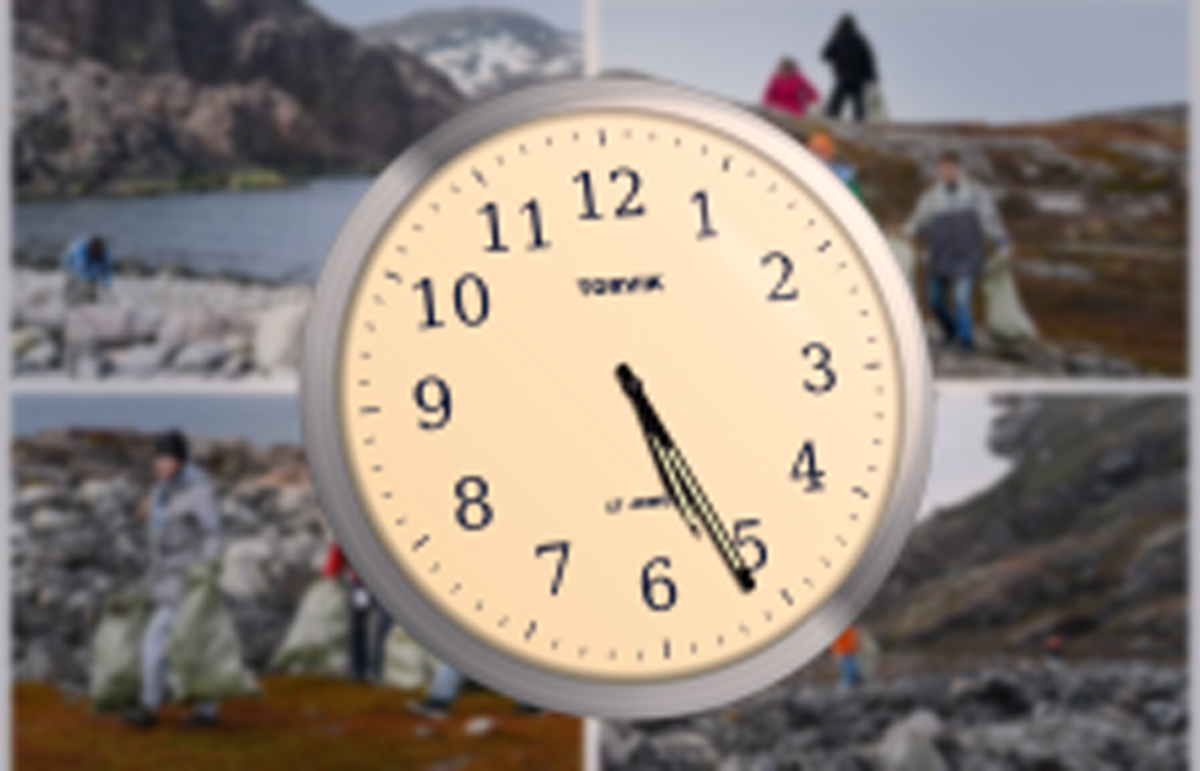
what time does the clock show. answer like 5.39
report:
5.26
